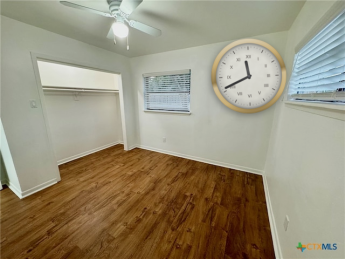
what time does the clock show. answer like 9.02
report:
11.41
